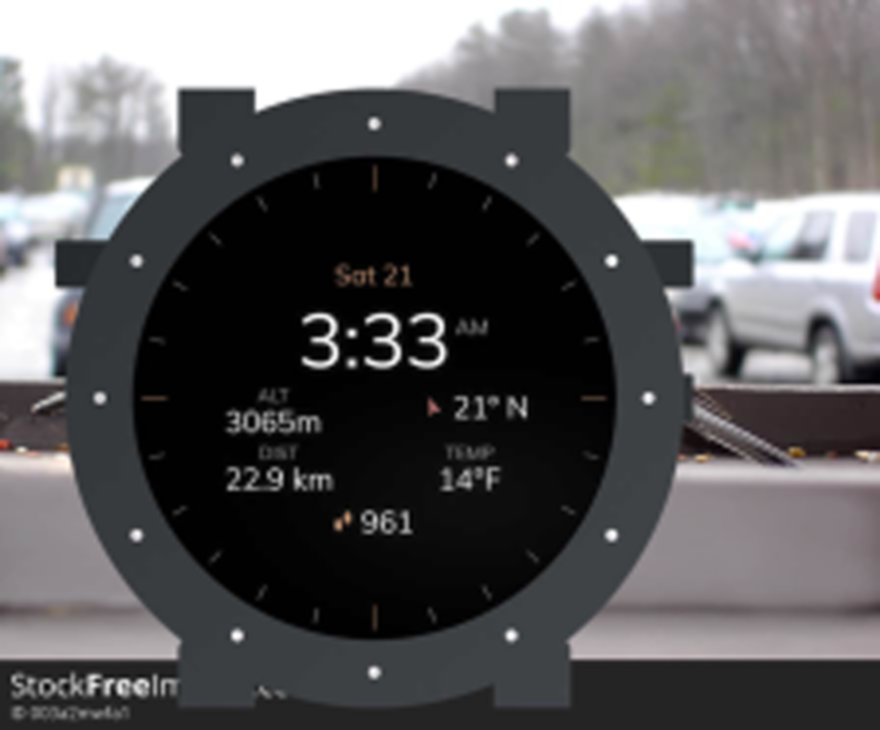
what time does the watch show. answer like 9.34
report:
3.33
